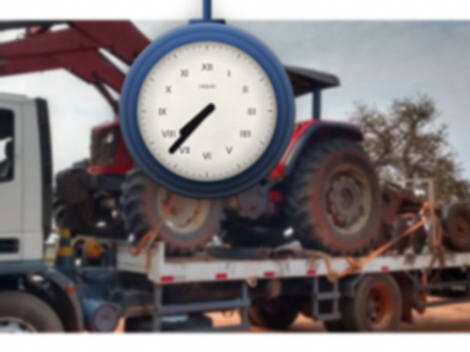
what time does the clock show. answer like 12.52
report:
7.37
